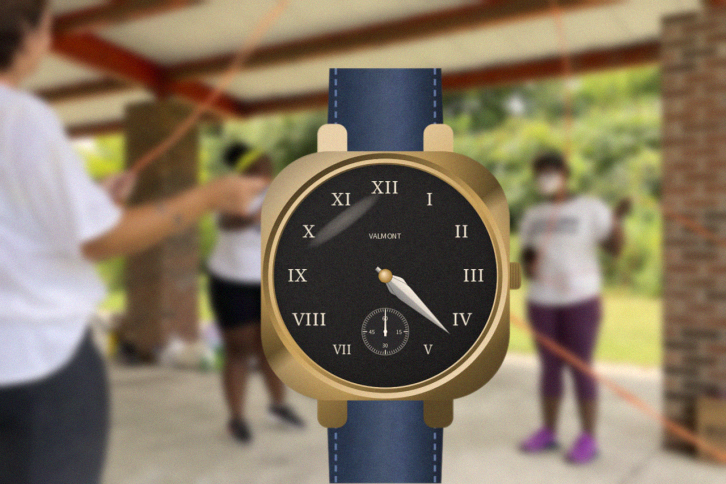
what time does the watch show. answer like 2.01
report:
4.22
